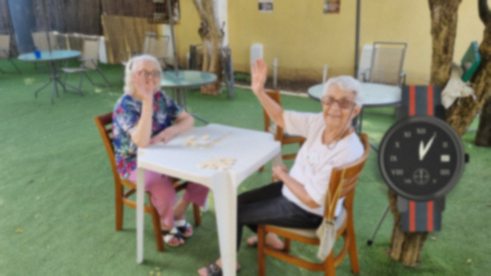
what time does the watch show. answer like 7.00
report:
12.05
